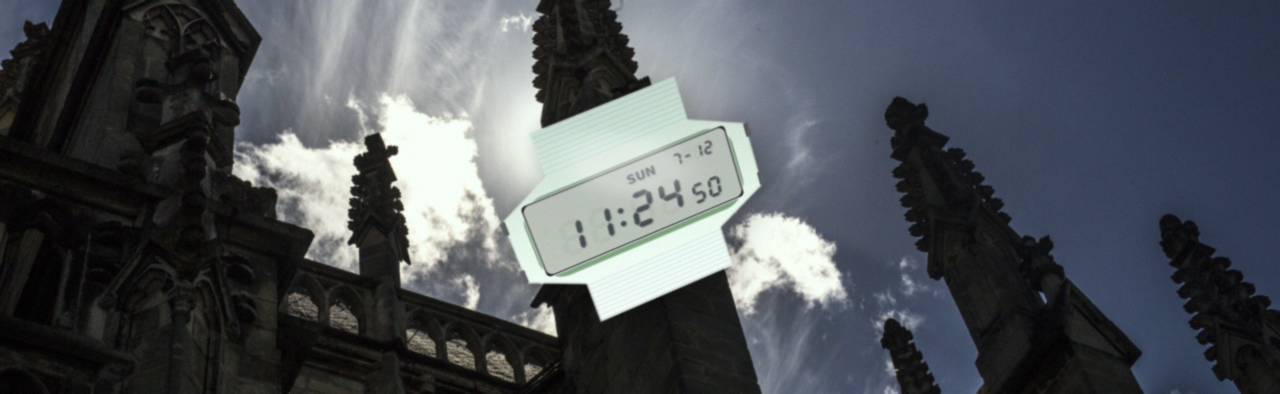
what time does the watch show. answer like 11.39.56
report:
11.24.50
